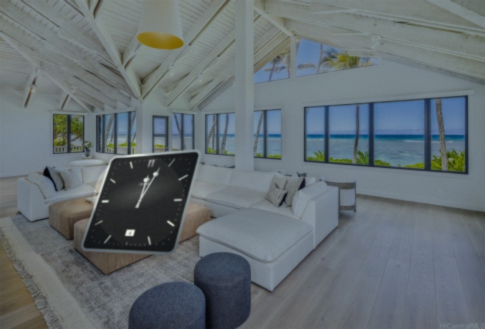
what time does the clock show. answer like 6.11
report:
12.03
